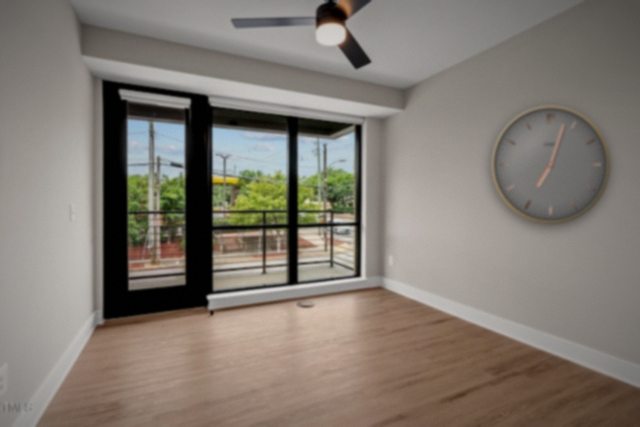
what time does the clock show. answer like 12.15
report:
7.03
